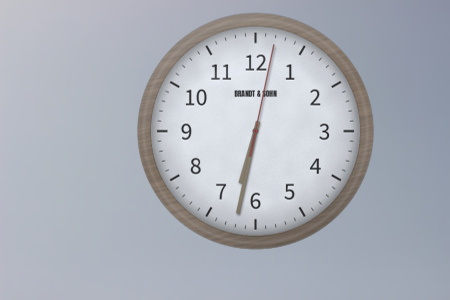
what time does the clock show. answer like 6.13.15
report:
6.32.02
